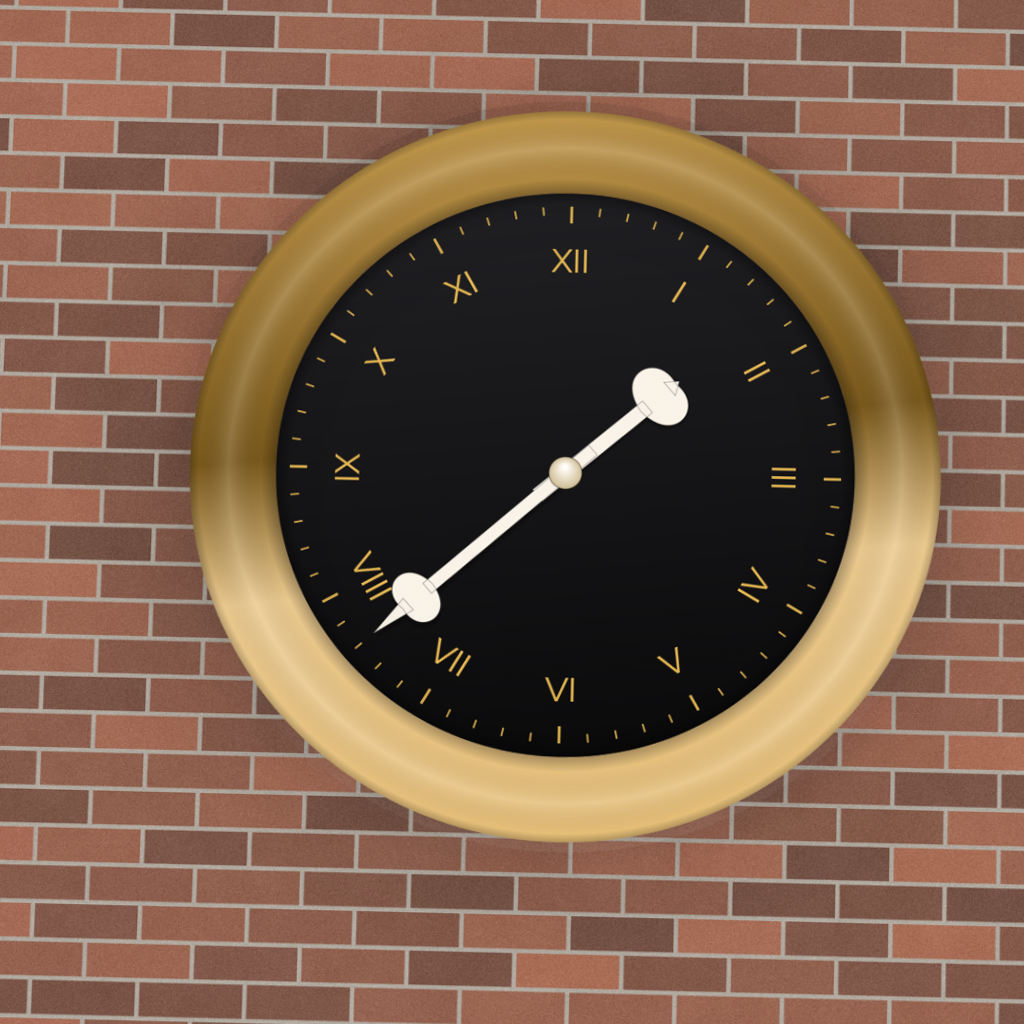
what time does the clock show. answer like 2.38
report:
1.38
